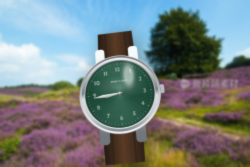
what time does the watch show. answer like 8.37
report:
8.44
